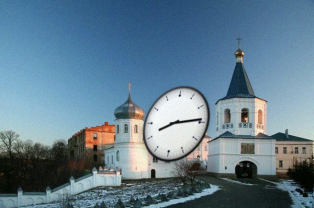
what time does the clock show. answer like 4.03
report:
8.14
